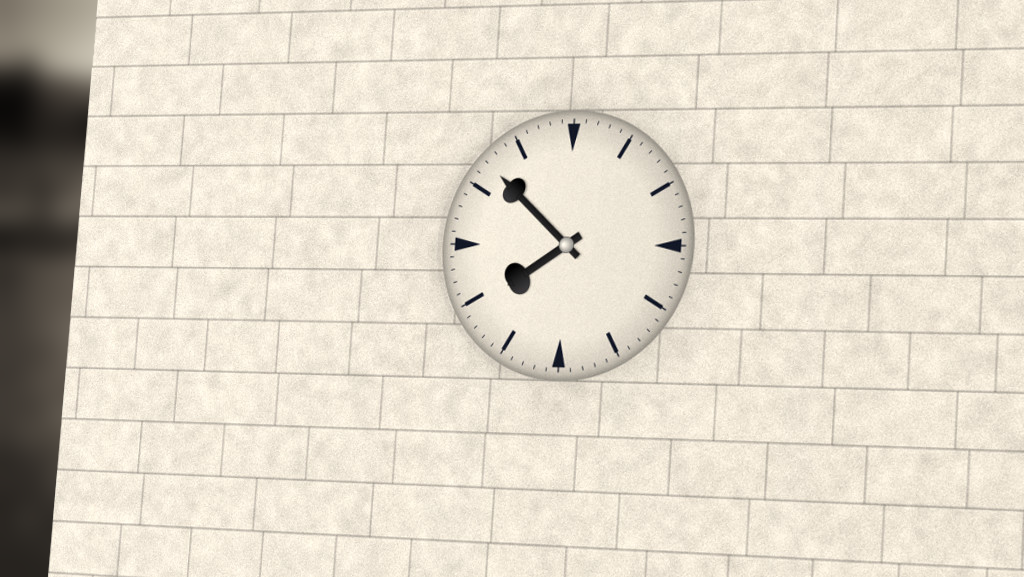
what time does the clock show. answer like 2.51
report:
7.52
